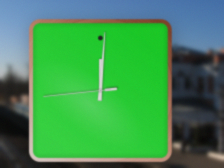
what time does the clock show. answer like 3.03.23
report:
12.00.44
